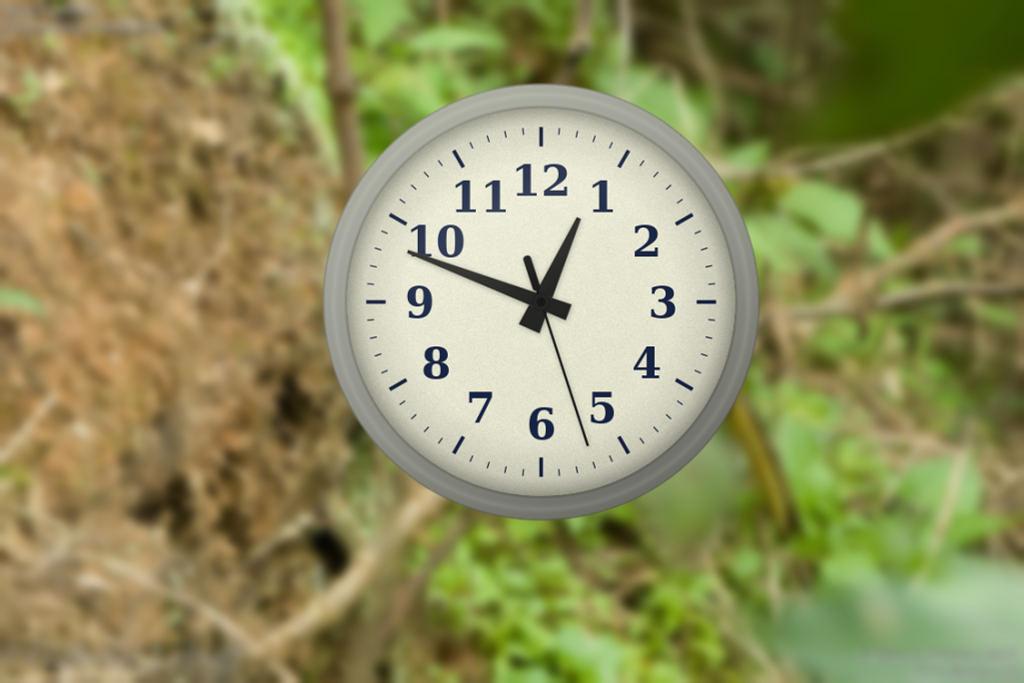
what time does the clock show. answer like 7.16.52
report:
12.48.27
